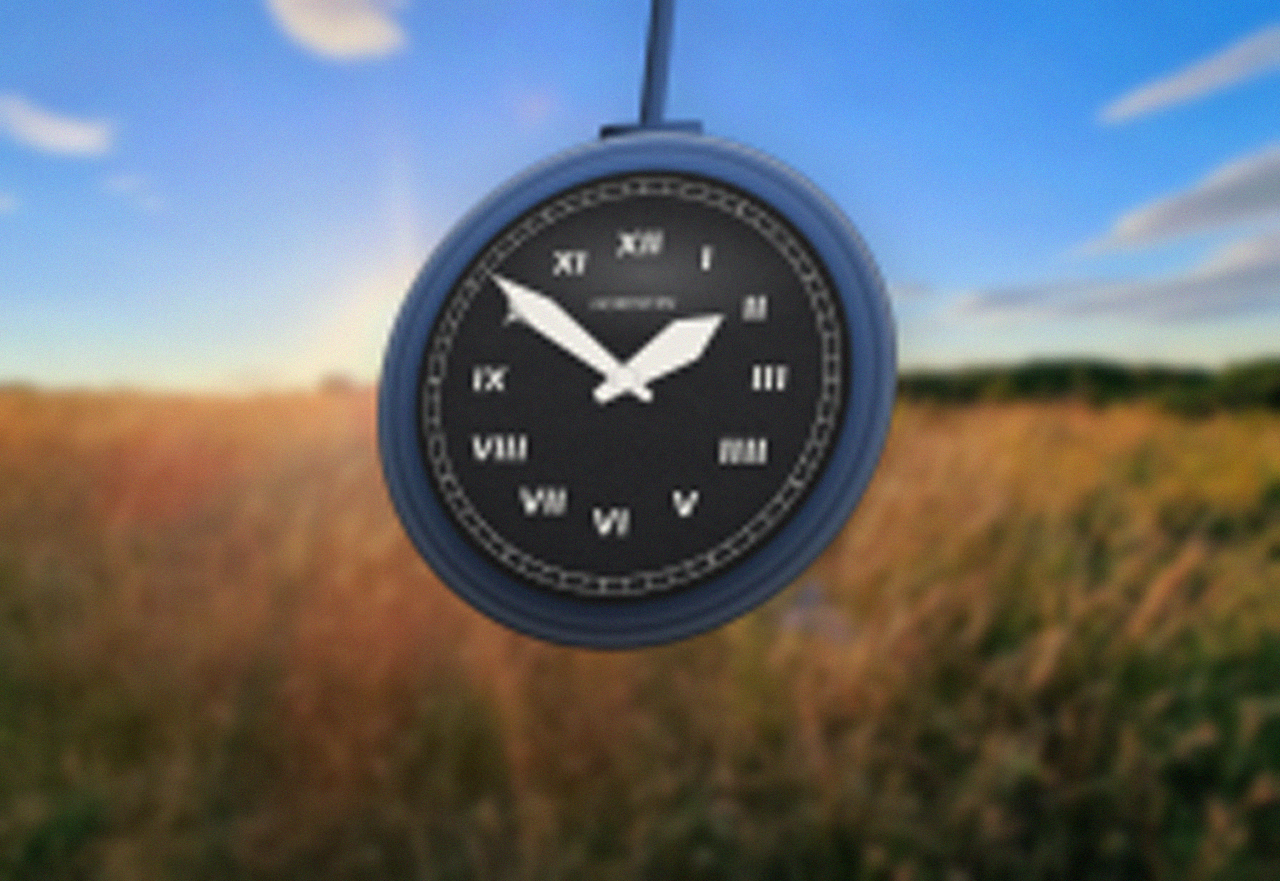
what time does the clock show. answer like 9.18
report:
1.51
